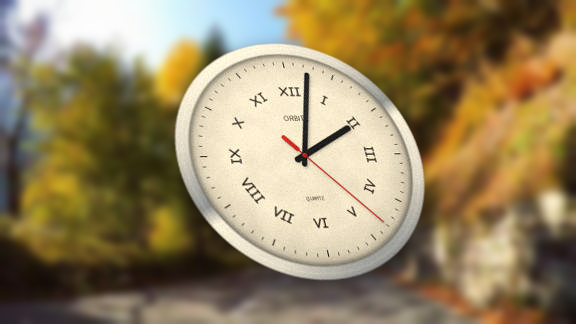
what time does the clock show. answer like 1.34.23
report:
2.02.23
